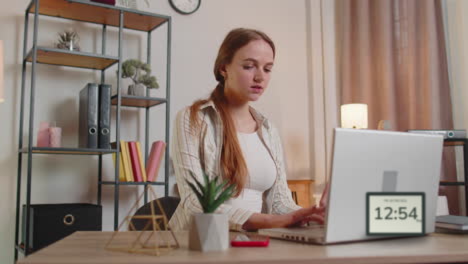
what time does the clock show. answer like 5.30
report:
12.54
